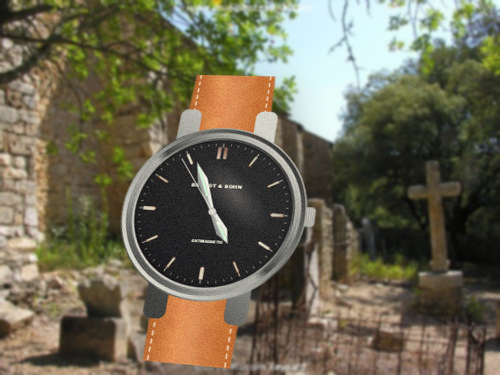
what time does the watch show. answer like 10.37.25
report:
4.55.54
